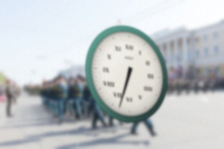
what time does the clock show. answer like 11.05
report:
6.33
